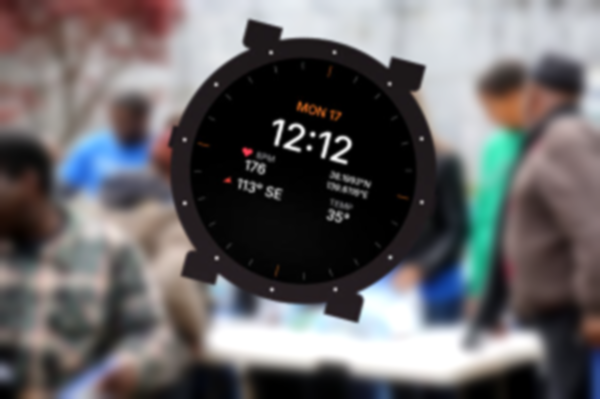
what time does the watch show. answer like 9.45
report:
12.12
